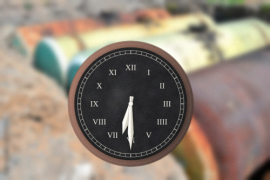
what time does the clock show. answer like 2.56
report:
6.30
